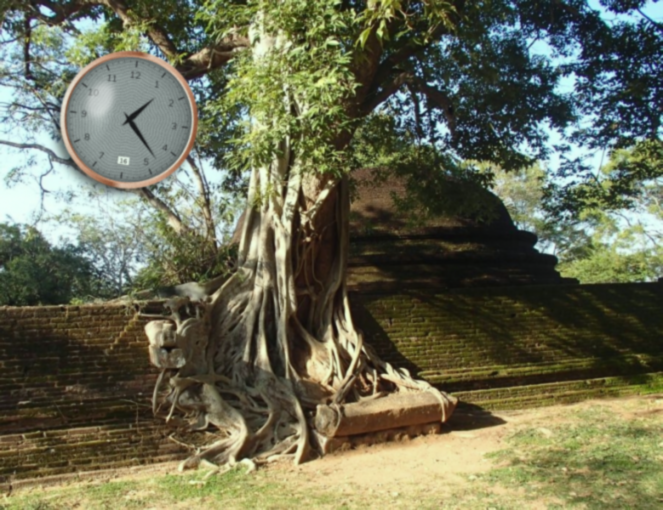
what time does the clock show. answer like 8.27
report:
1.23
